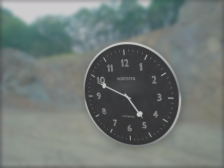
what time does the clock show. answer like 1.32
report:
4.49
